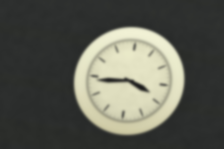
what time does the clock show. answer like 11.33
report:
3.44
